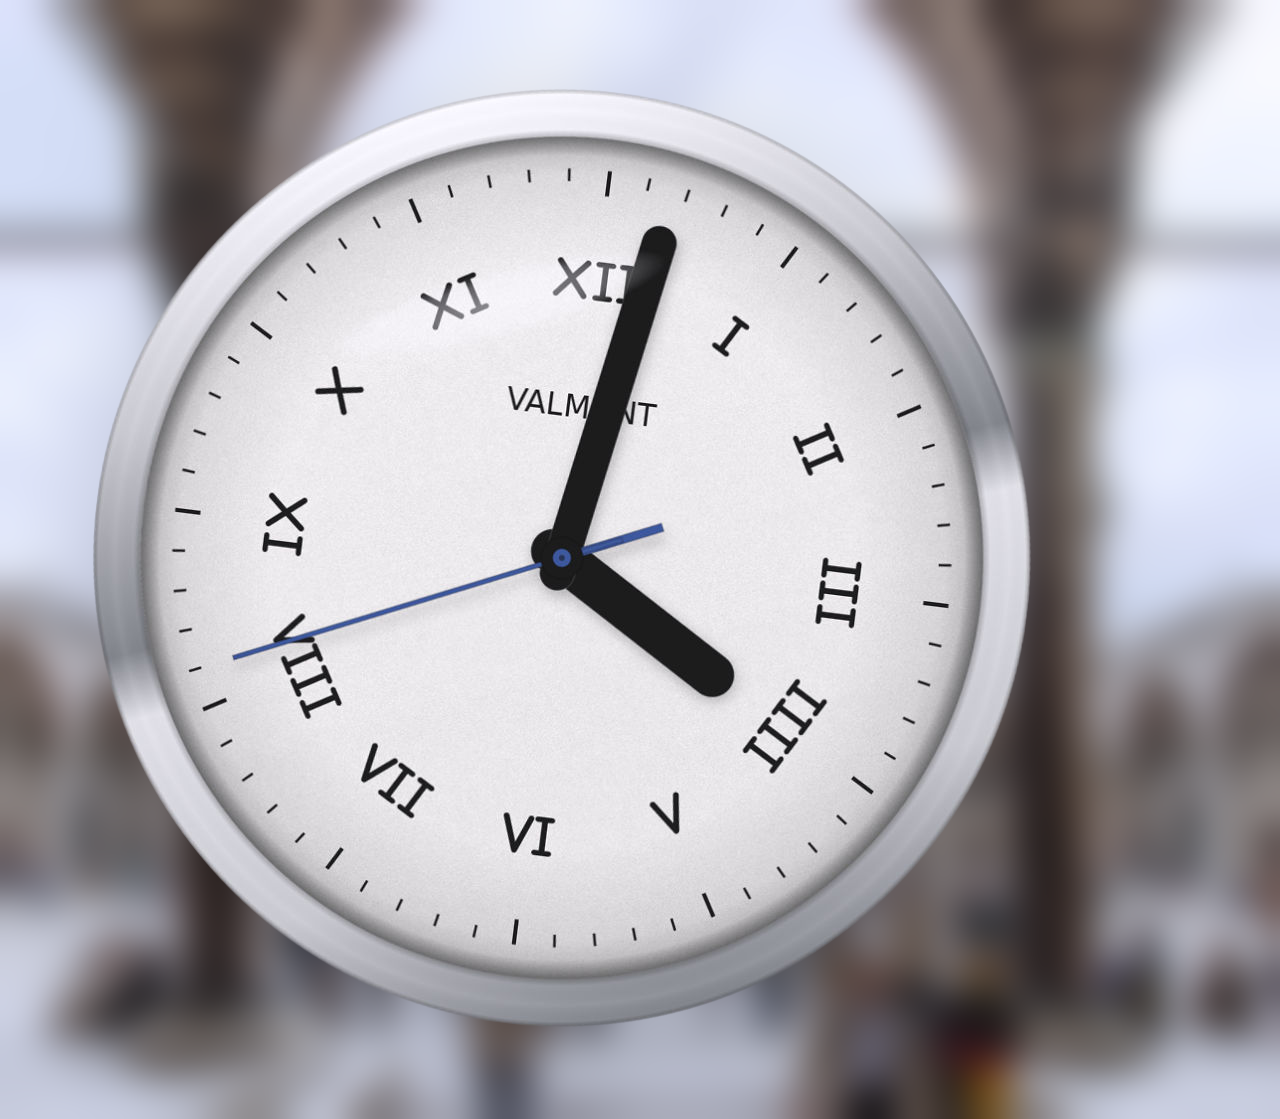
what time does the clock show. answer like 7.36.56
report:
4.01.41
